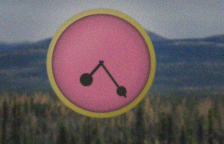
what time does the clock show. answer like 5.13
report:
7.24
